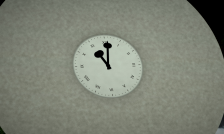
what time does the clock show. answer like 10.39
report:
11.01
